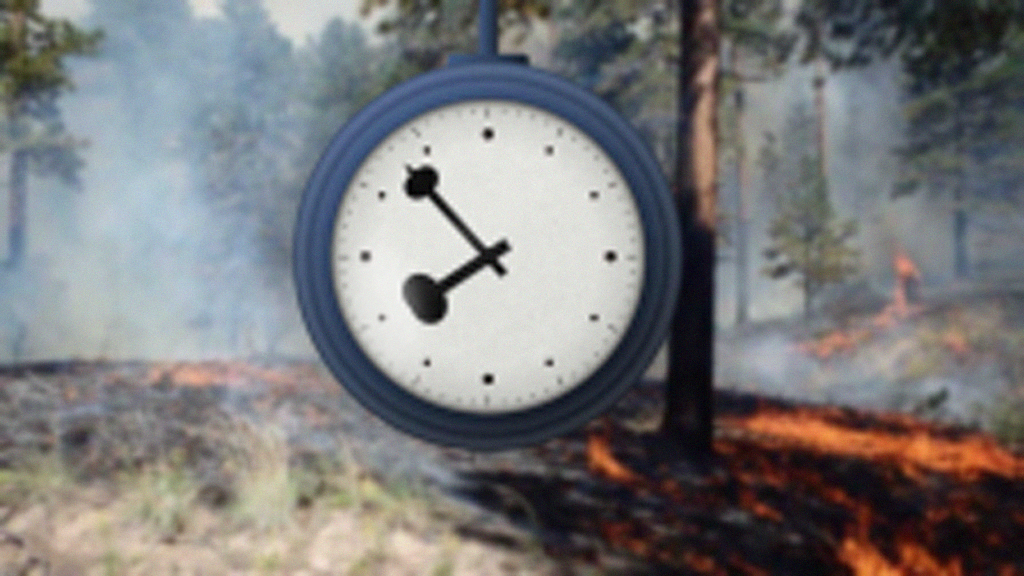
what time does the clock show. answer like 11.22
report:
7.53
